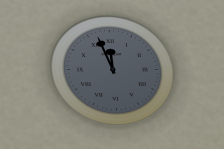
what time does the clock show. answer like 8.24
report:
11.57
